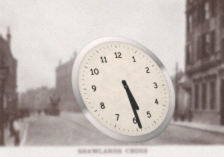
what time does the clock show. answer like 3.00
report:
5.29
